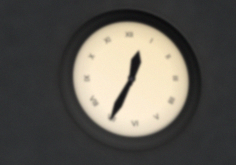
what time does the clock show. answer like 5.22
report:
12.35
